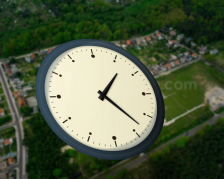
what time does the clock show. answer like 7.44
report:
1.23
